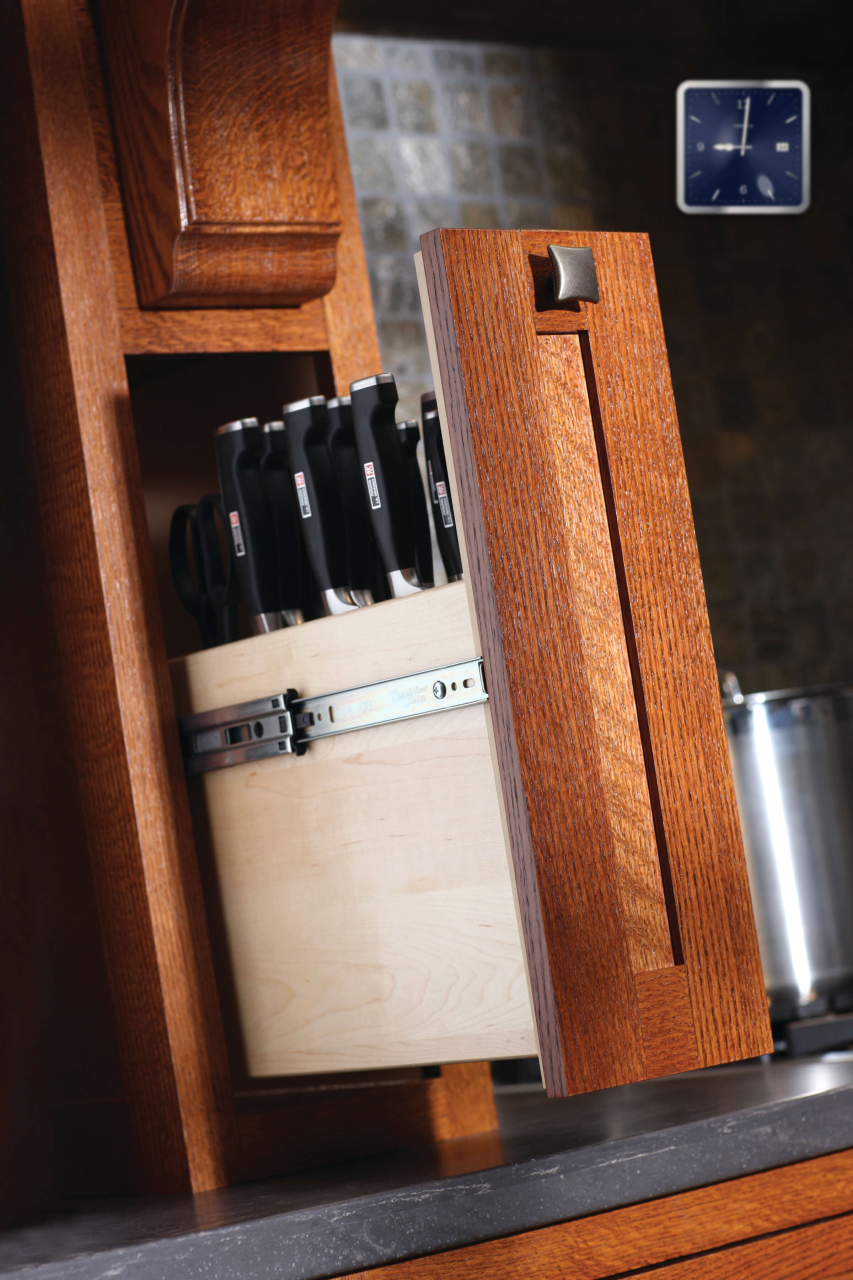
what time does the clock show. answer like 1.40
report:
9.01
